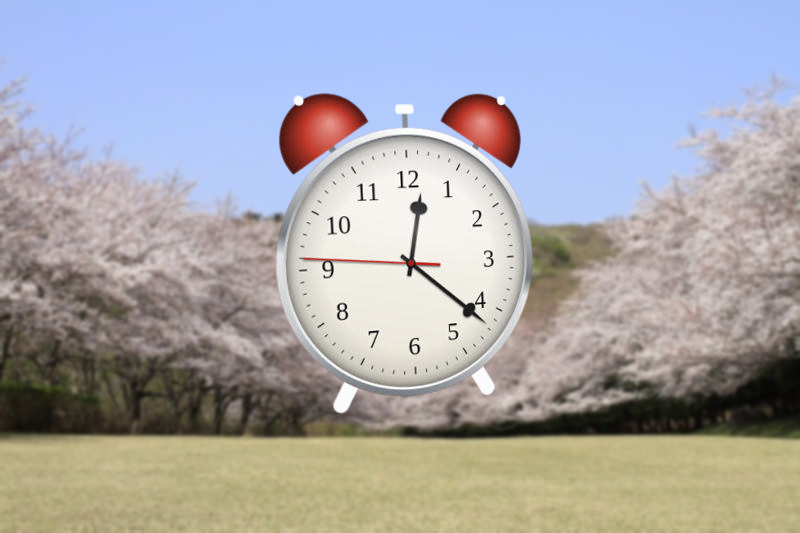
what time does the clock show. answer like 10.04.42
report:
12.21.46
